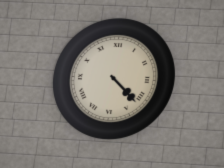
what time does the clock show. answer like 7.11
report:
4.22
